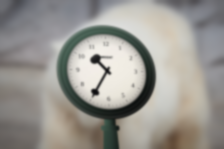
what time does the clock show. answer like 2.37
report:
10.35
